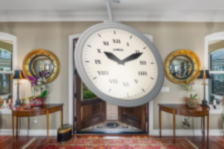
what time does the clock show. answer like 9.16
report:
10.11
